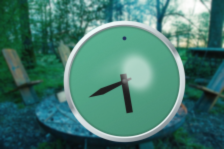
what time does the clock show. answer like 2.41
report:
5.41
